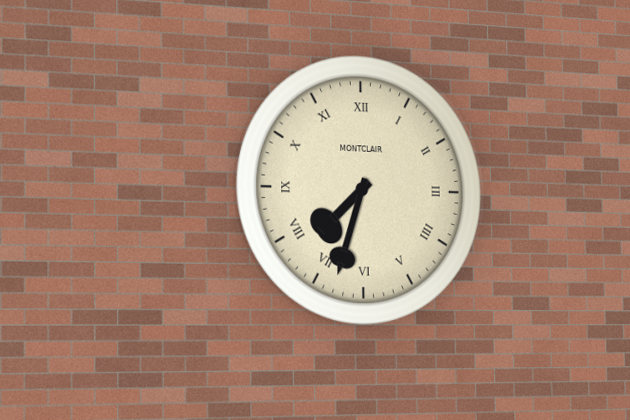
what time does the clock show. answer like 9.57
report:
7.33
